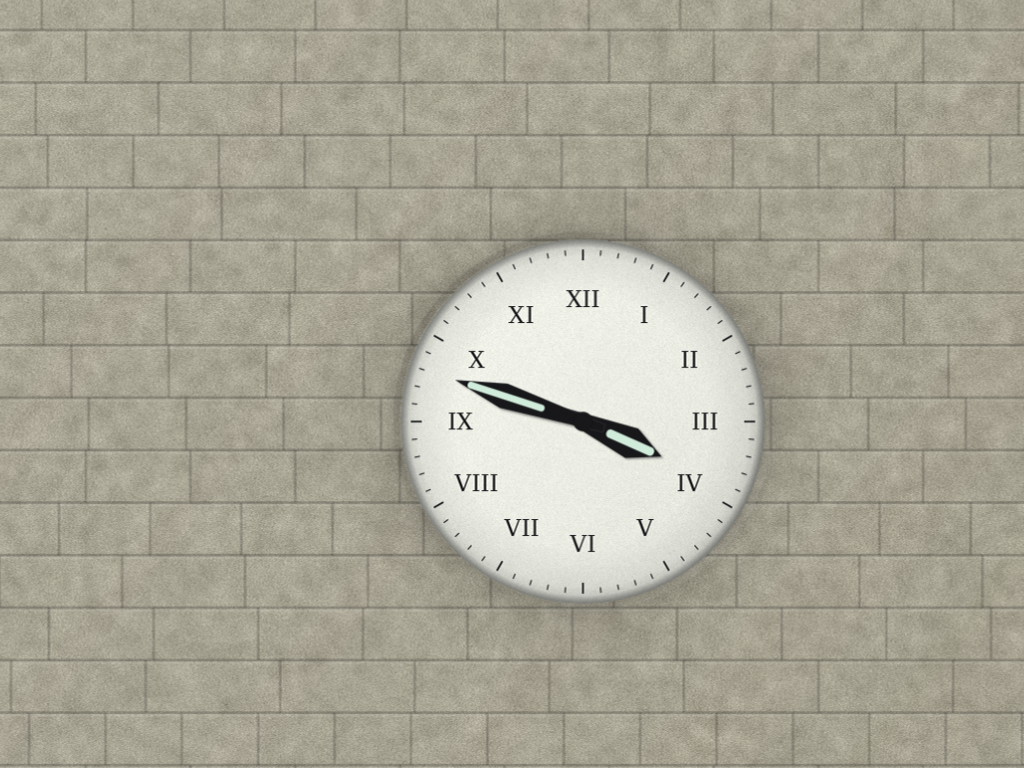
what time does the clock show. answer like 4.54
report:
3.48
